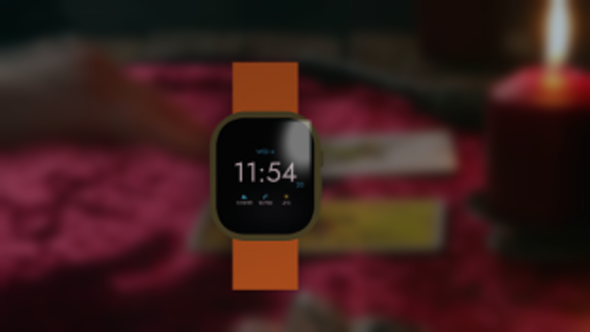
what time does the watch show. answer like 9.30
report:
11.54
